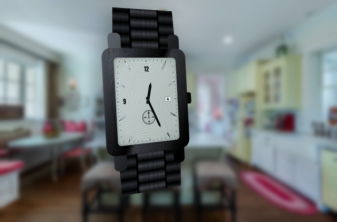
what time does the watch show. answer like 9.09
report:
12.26
